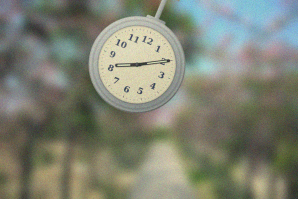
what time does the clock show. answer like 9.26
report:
8.10
